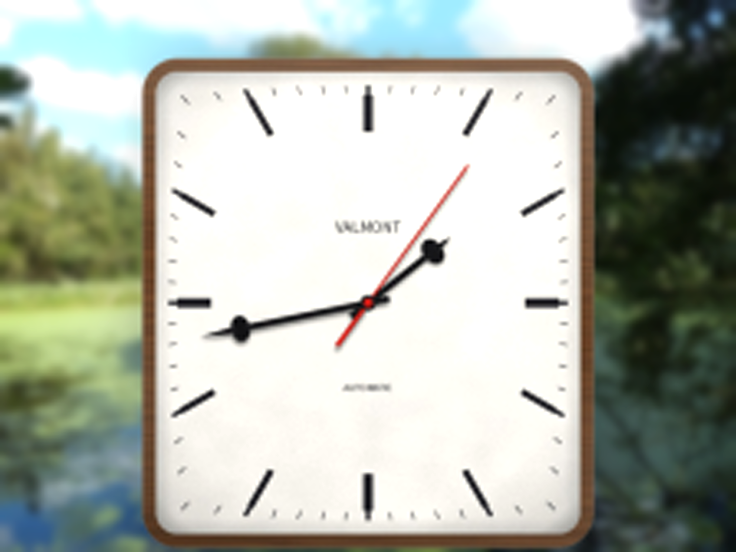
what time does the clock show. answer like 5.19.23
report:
1.43.06
